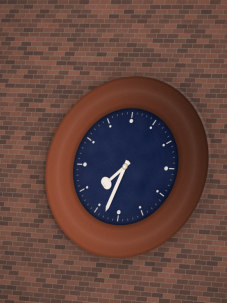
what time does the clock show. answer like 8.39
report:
7.33
